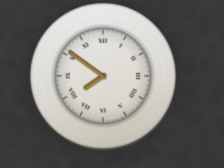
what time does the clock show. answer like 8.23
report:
7.51
